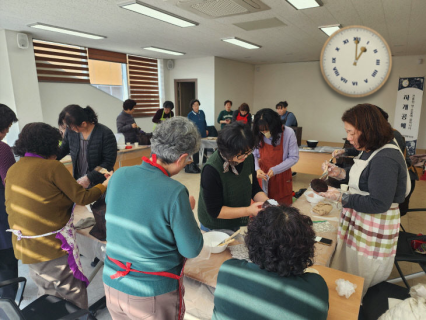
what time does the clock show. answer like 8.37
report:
1.00
